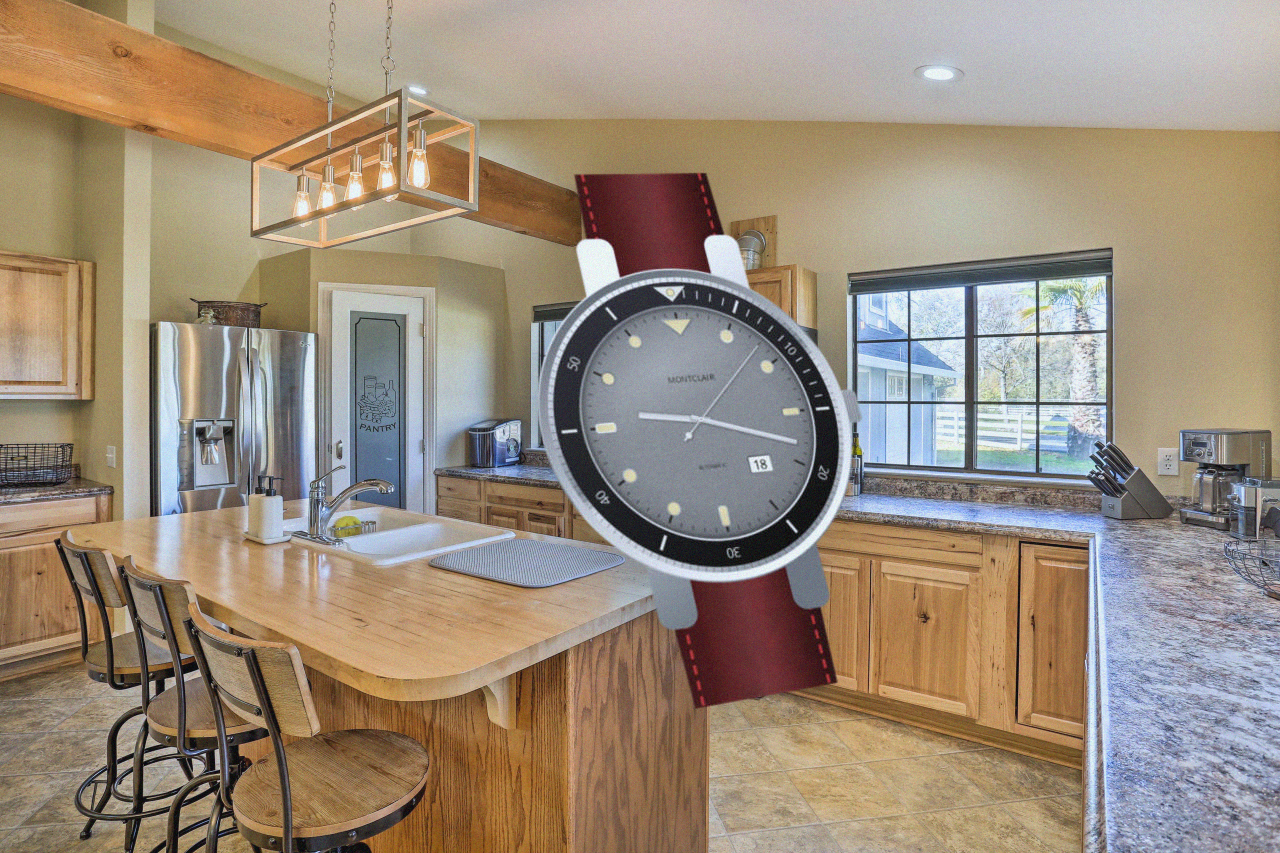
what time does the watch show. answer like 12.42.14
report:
9.18.08
